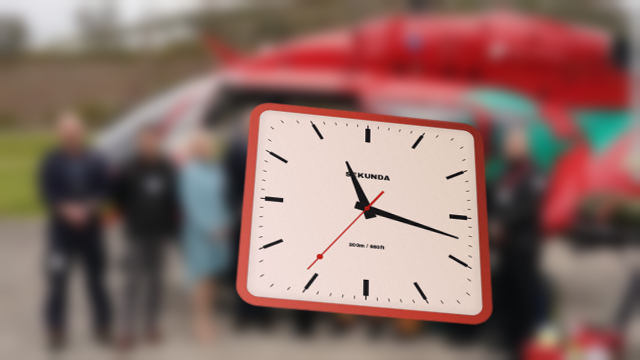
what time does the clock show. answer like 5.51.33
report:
11.17.36
